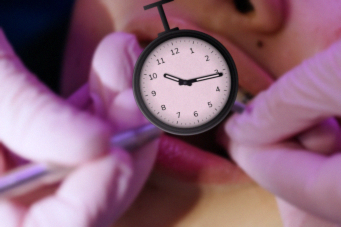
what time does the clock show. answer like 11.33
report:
10.16
